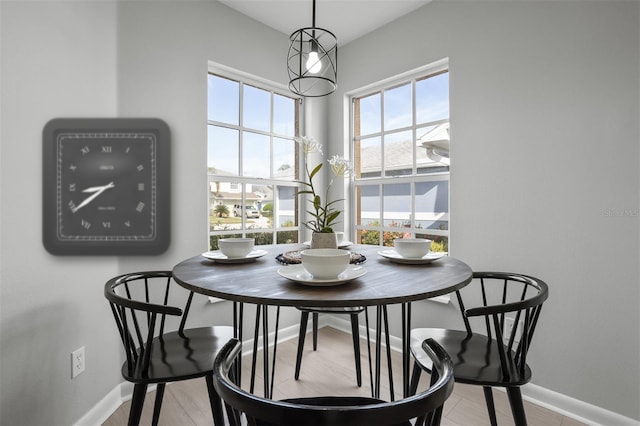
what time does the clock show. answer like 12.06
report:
8.39
